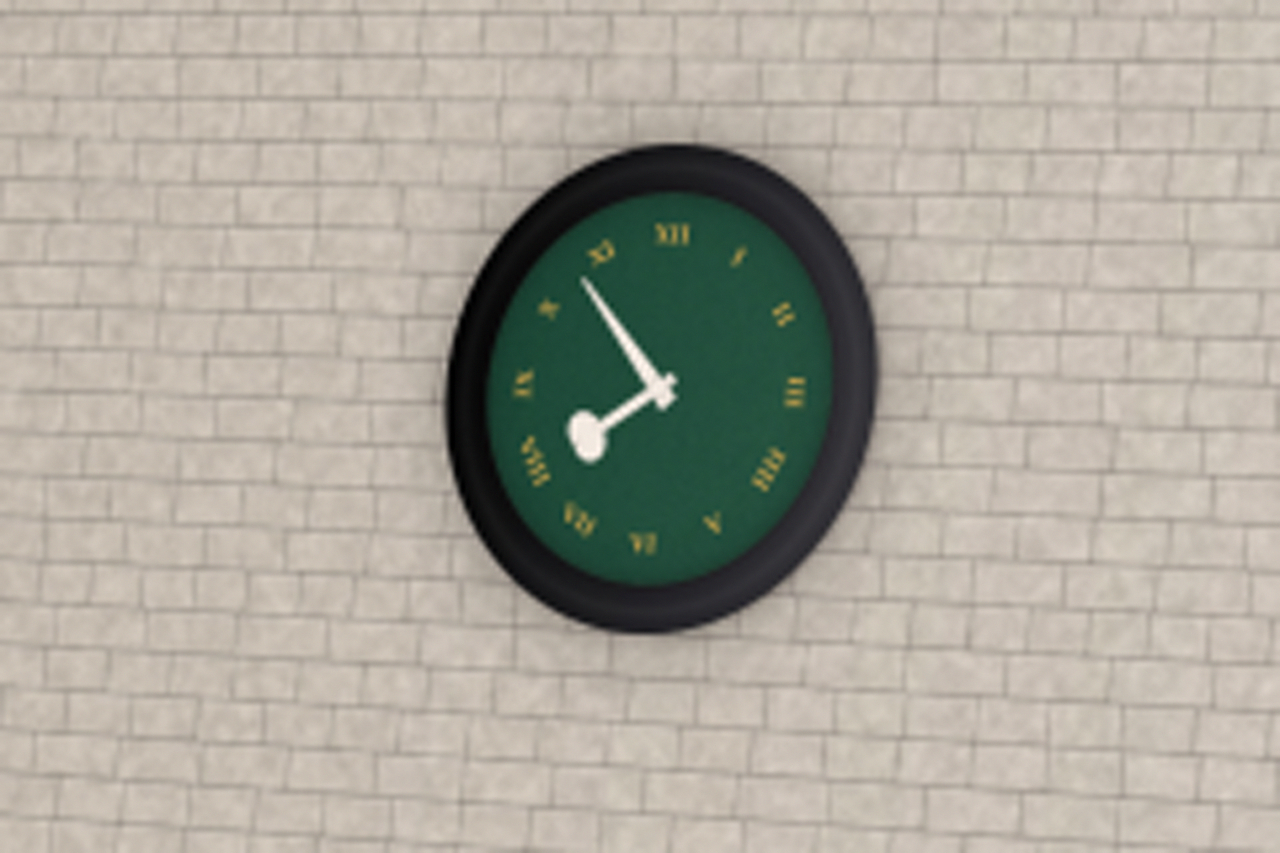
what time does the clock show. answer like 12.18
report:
7.53
